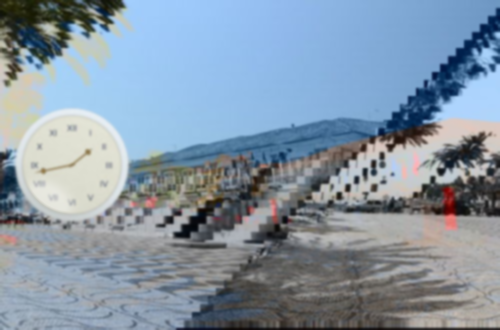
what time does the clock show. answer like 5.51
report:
1.43
